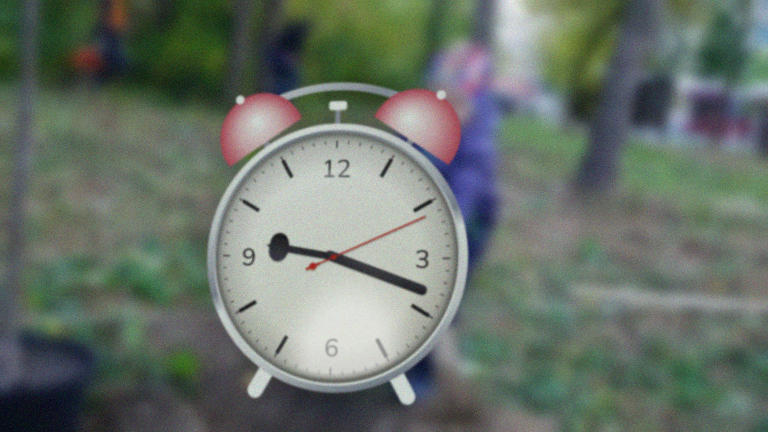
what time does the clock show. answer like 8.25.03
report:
9.18.11
